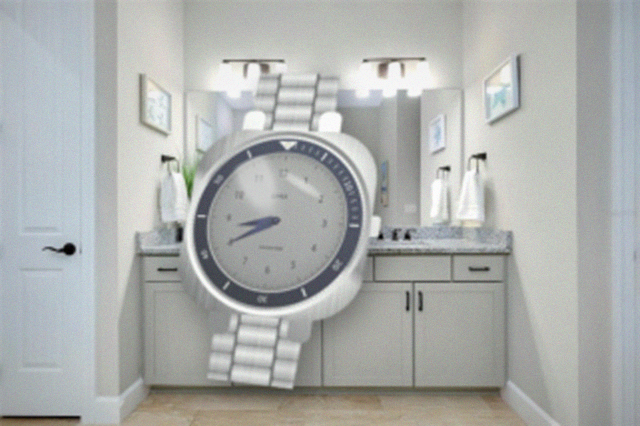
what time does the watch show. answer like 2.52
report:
8.40
